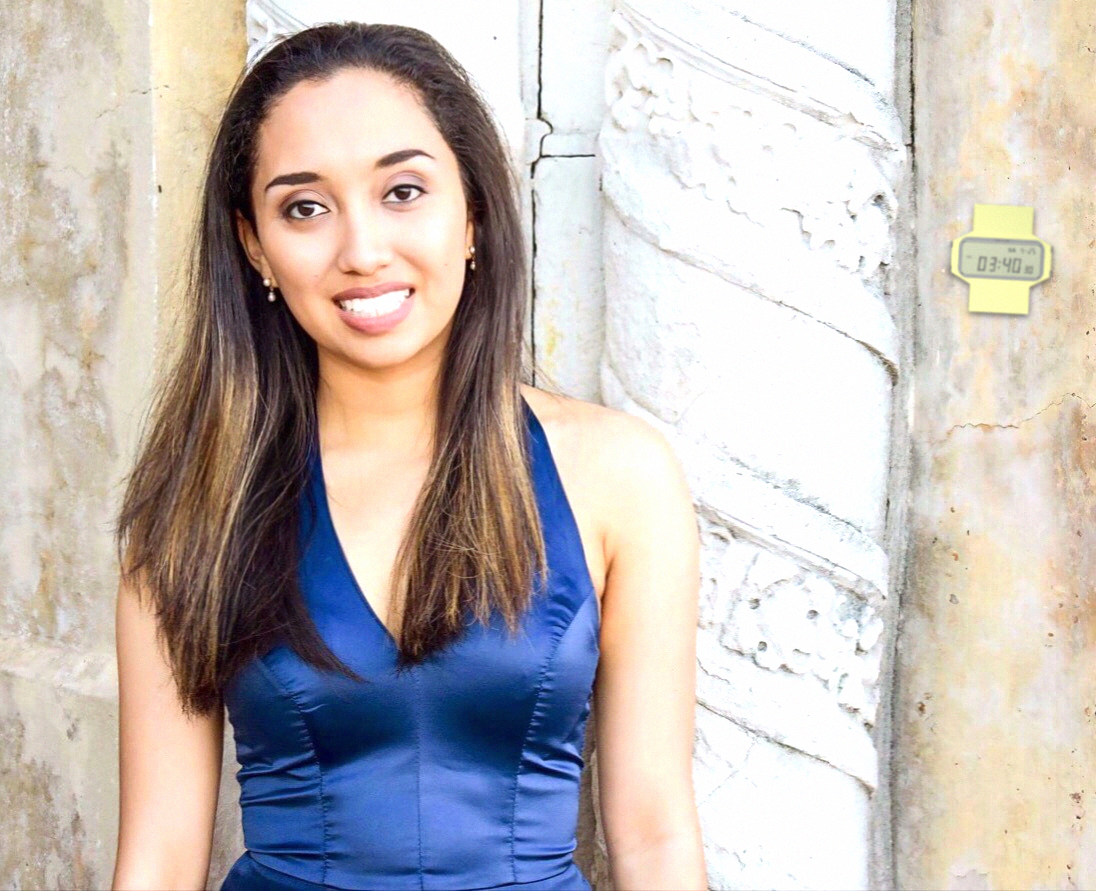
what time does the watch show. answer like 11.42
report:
3.40
